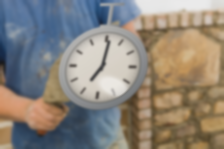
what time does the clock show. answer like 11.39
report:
7.01
